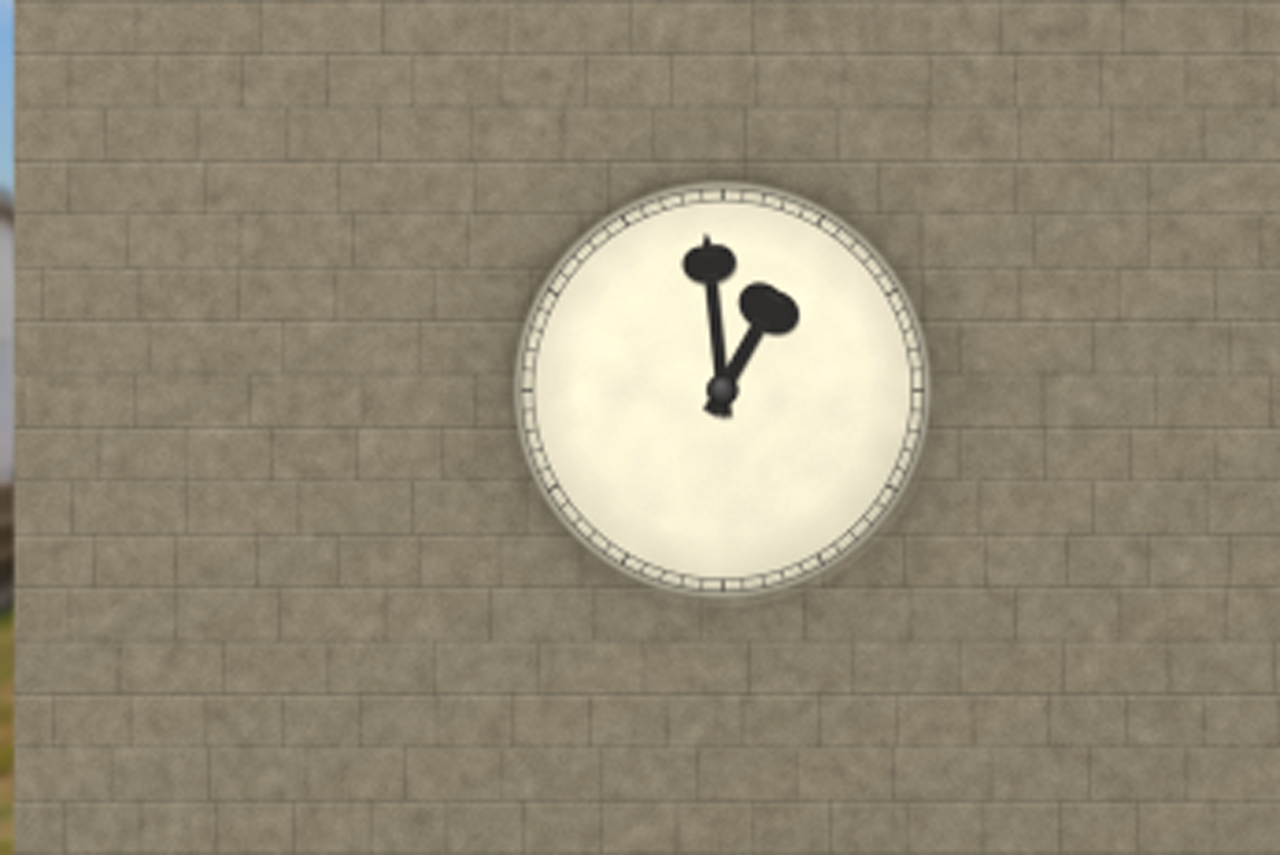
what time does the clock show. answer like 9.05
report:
12.59
